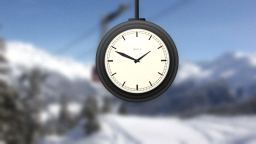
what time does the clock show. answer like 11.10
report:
1.49
